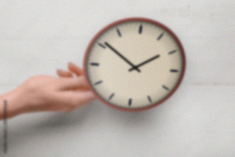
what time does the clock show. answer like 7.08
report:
1.51
